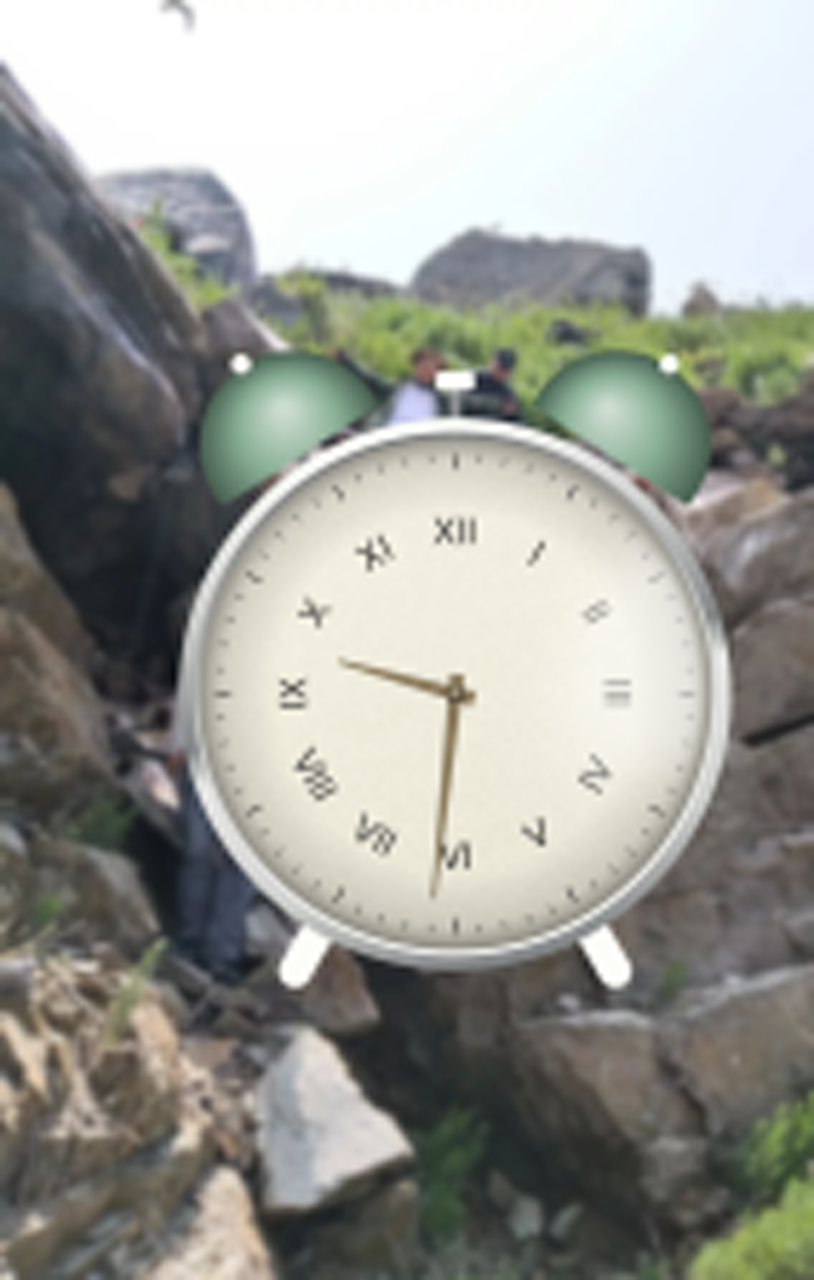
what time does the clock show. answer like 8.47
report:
9.31
